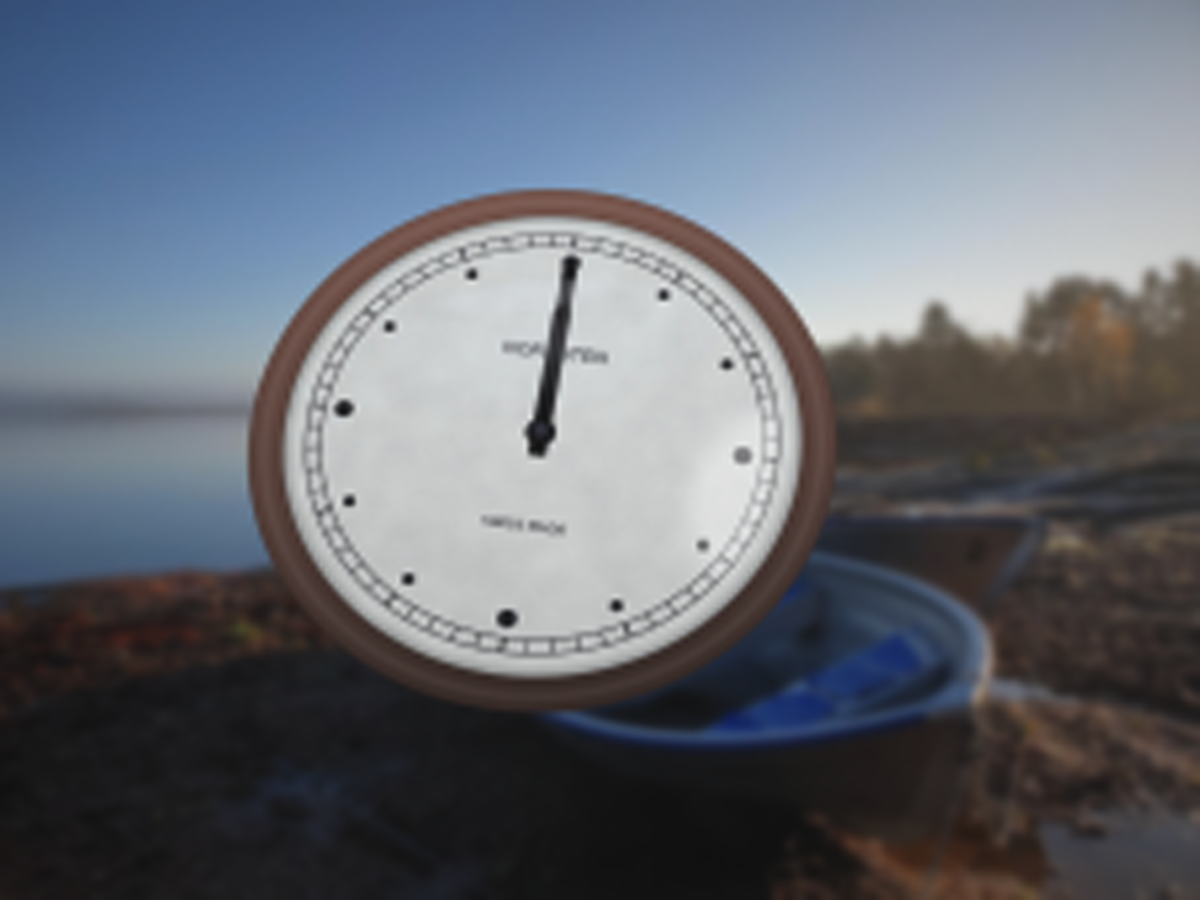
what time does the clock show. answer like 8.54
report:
12.00
